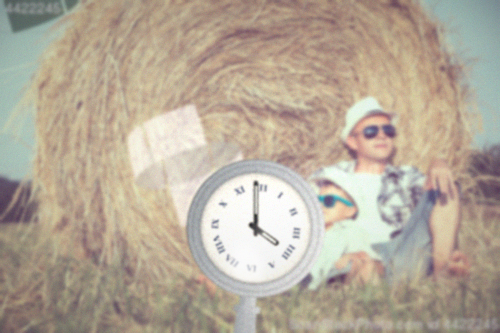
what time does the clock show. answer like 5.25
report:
3.59
